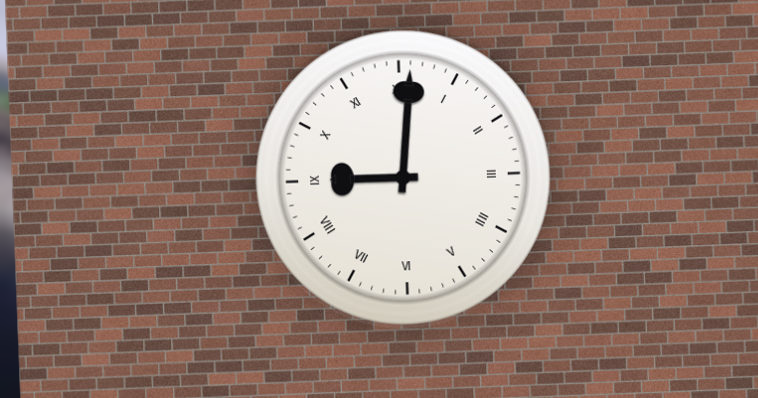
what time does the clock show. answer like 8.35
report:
9.01
